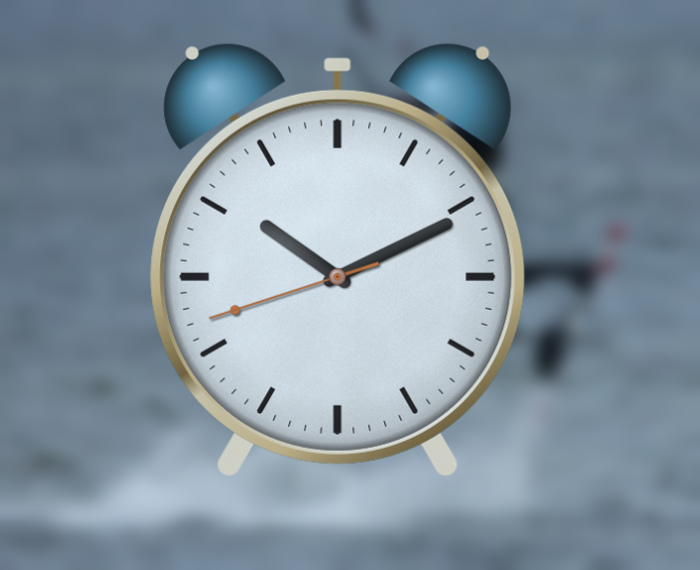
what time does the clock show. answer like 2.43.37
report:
10.10.42
